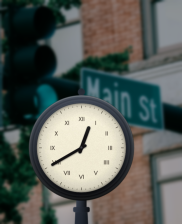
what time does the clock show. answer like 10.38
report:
12.40
